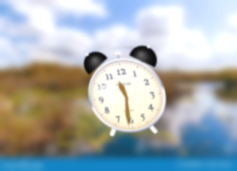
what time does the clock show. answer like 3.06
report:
11.31
